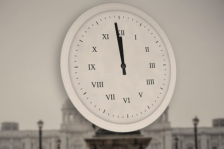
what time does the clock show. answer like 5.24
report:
11.59
